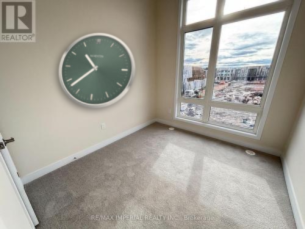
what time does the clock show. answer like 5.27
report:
10.38
